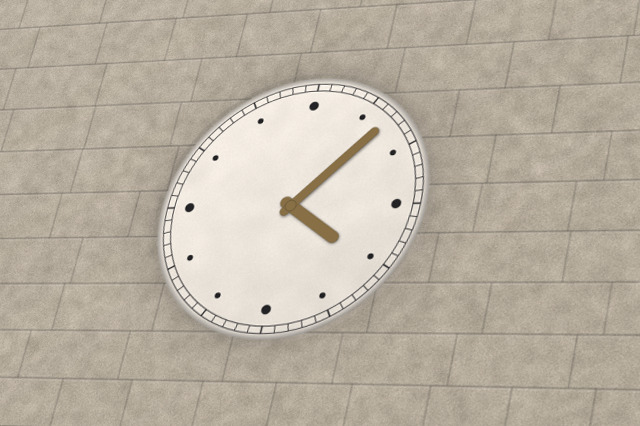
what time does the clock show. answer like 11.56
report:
4.07
